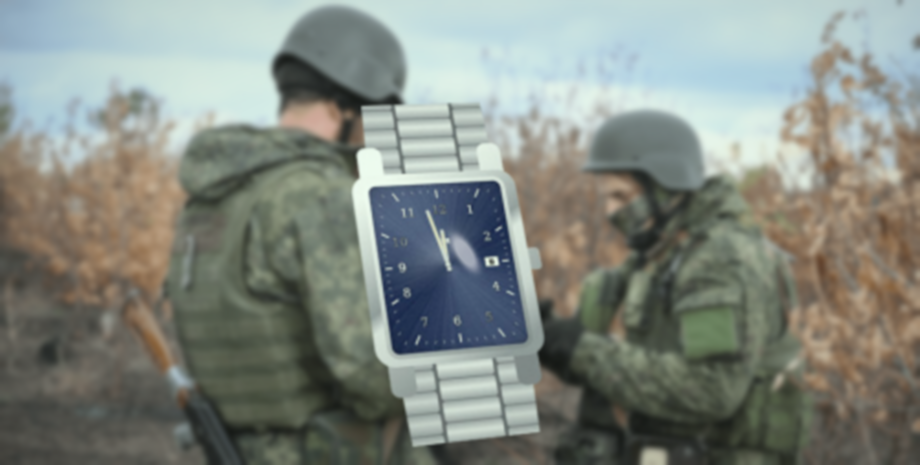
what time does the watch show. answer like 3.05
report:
11.58
